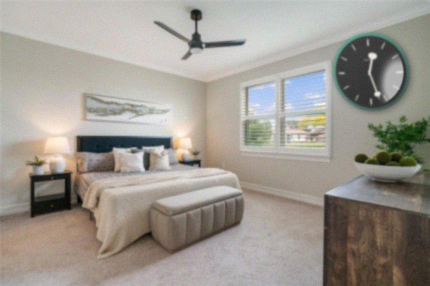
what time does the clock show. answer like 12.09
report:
12.27
